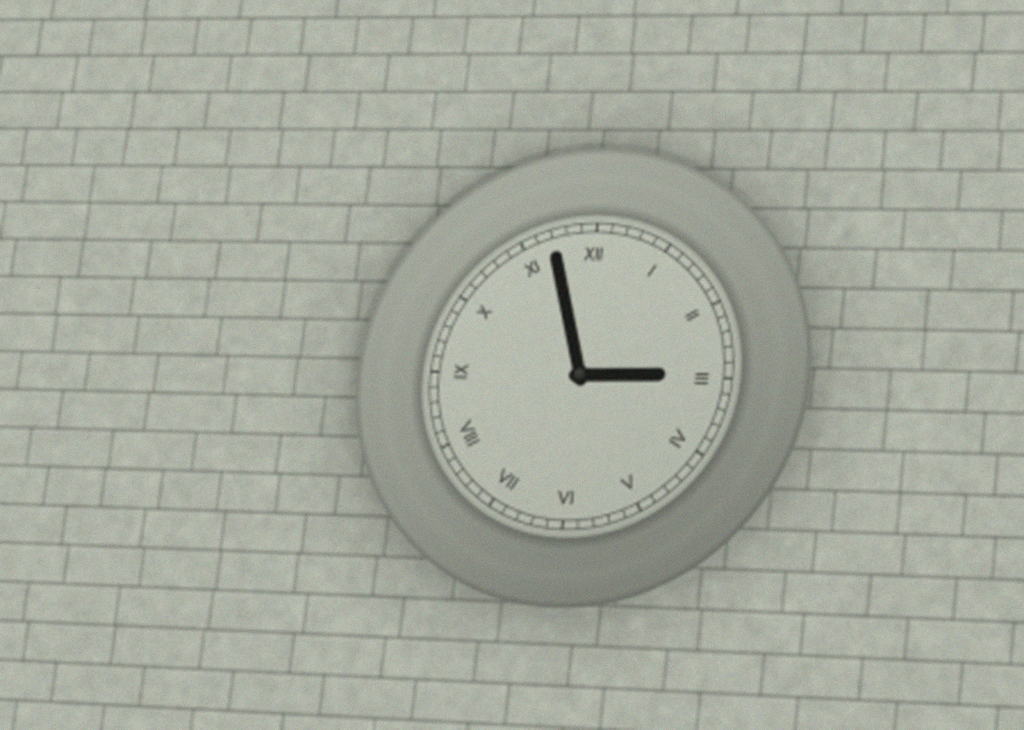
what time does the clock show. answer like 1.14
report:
2.57
